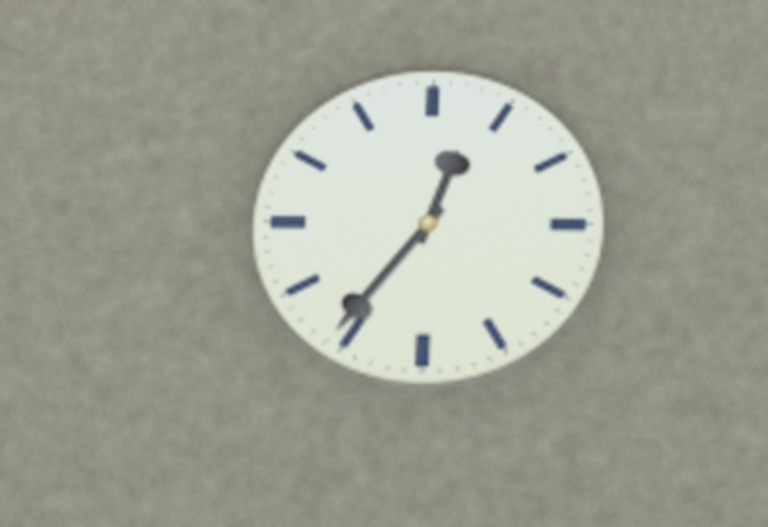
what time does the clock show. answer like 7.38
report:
12.36
